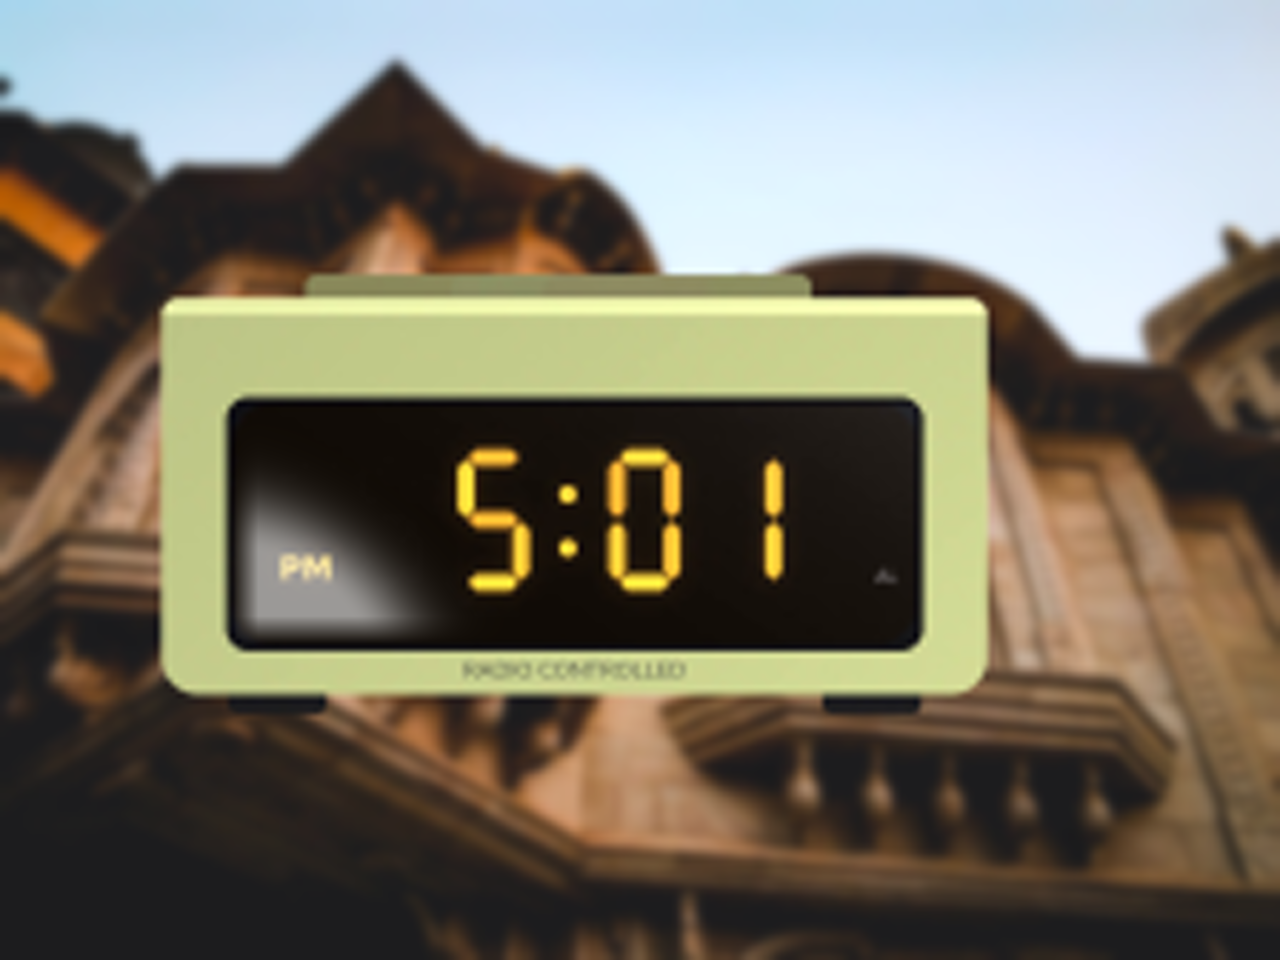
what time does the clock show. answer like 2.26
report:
5.01
